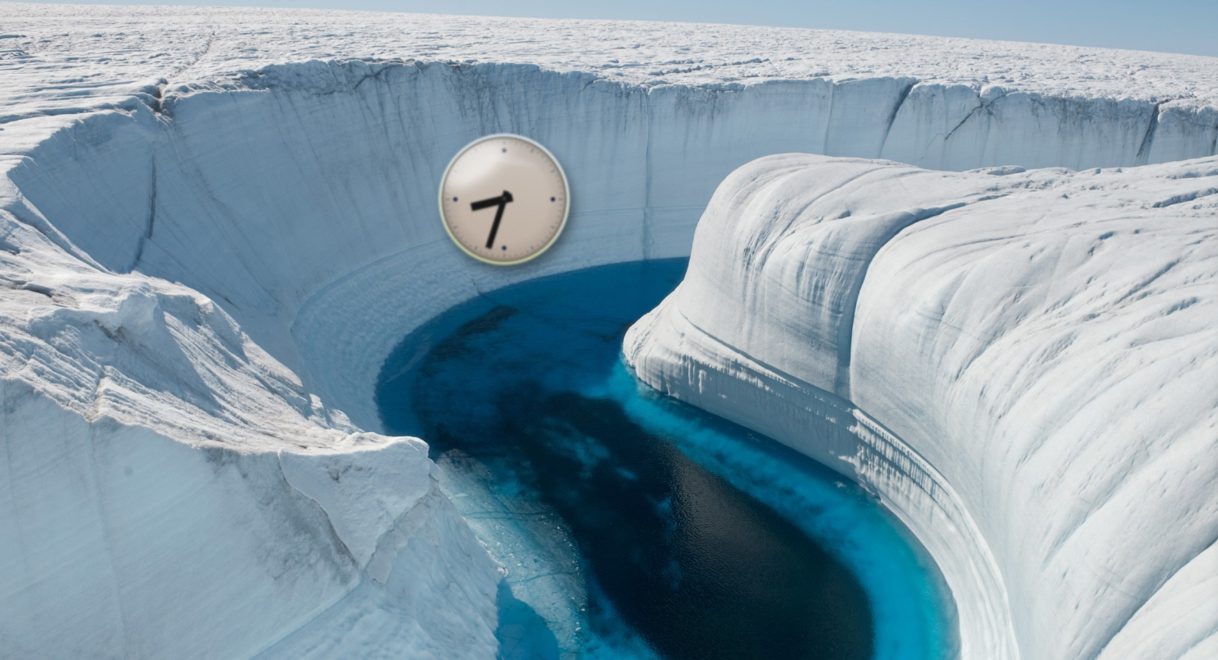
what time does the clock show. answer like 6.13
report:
8.33
